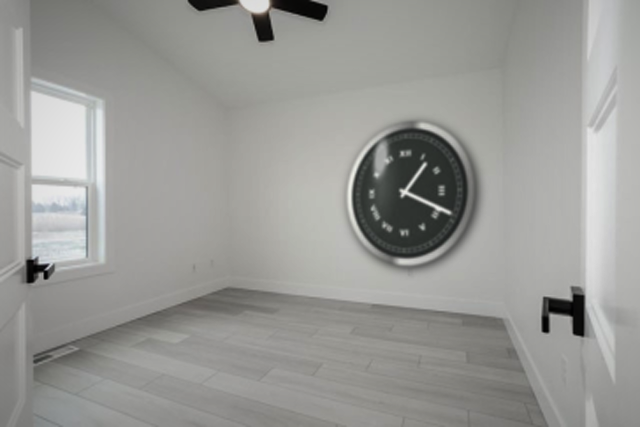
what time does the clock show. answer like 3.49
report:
1.19
